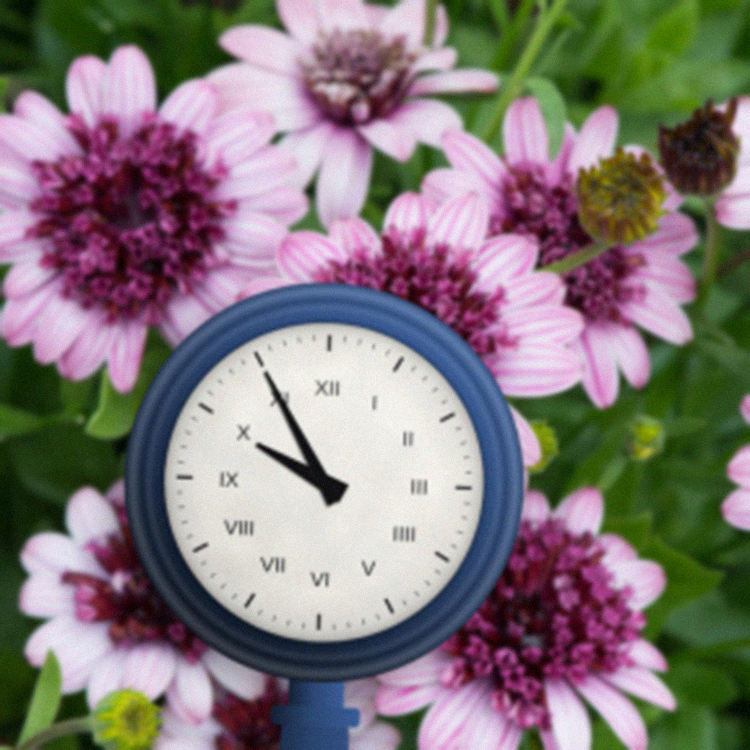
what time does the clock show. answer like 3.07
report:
9.55
